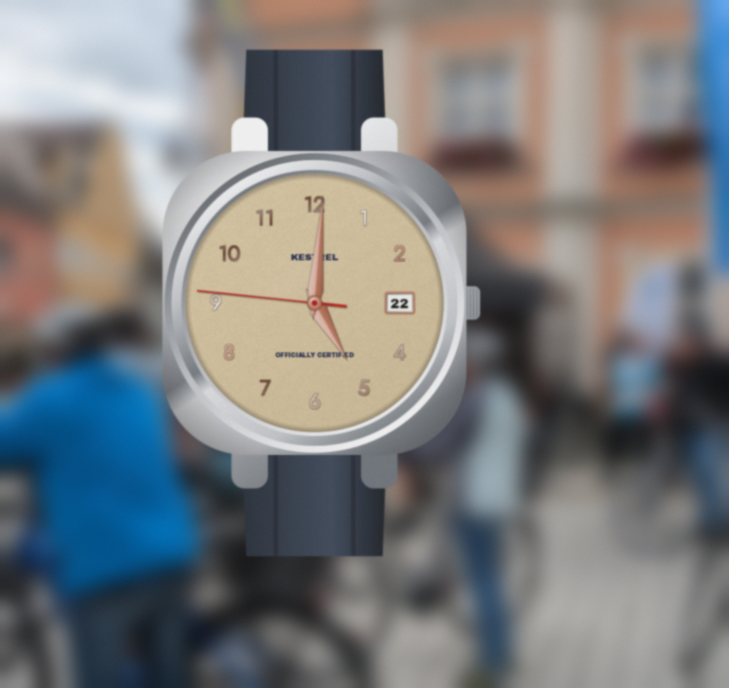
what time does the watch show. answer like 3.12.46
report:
5.00.46
